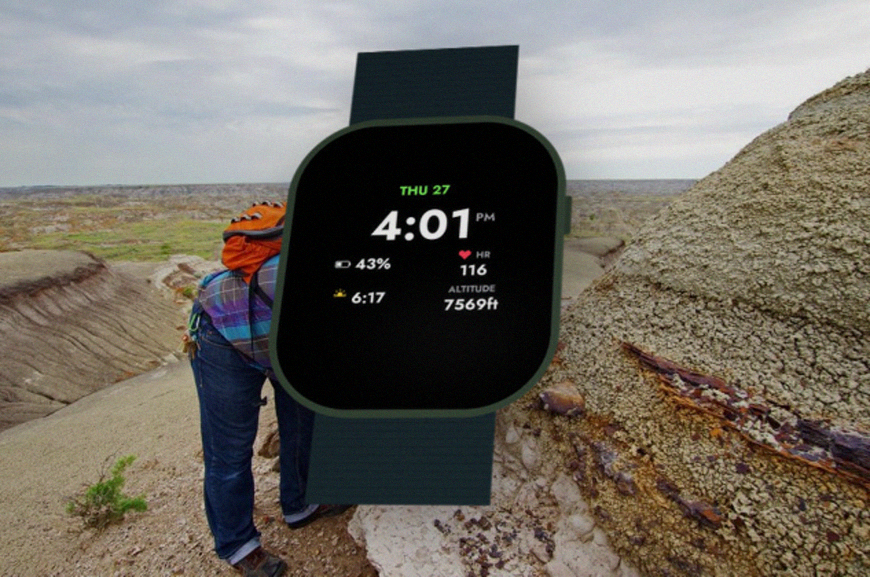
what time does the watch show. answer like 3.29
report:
4.01
